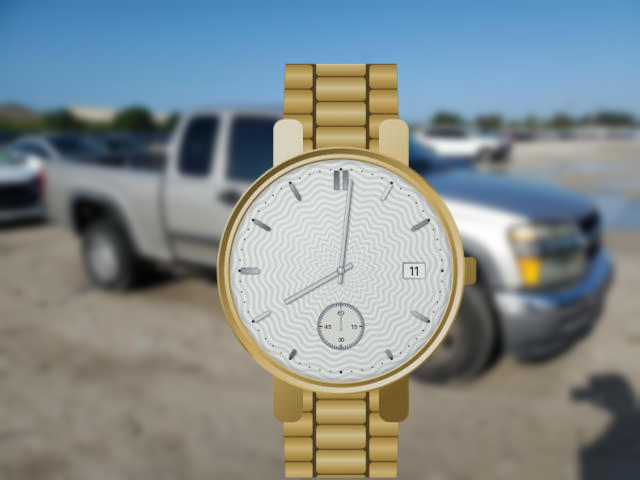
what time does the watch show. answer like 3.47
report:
8.01
